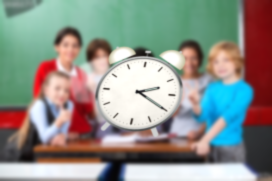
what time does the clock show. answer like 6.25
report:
2.20
